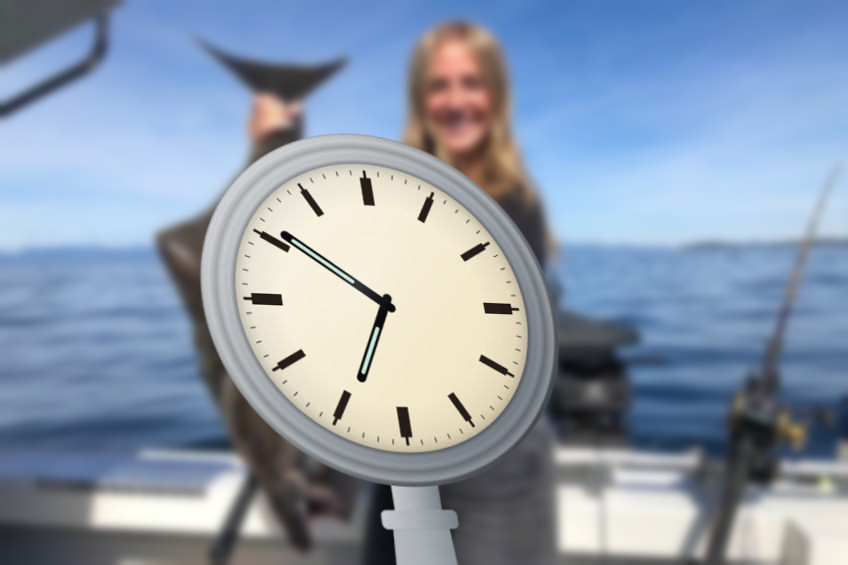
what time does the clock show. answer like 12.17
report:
6.51
